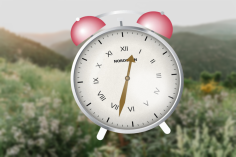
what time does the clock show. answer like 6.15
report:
12.33
